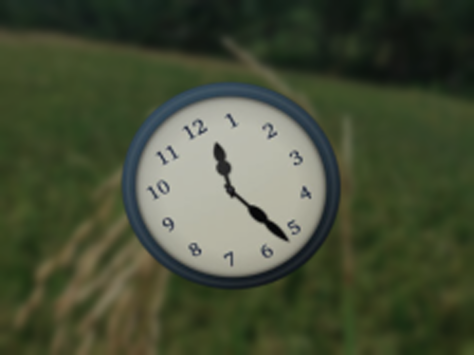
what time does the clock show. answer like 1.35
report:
12.27
